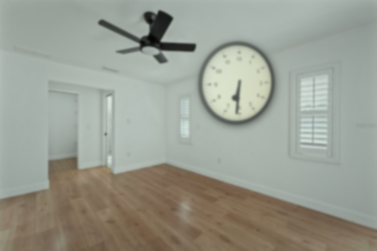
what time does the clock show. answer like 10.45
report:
6.31
